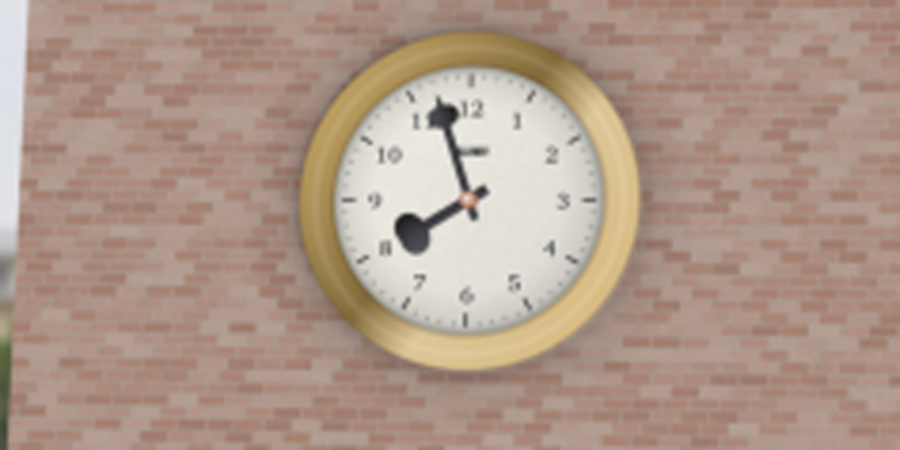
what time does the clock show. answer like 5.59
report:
7.57
